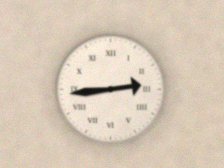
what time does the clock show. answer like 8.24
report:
2.44
